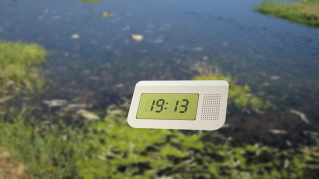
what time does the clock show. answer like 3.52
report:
19.13
